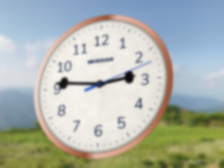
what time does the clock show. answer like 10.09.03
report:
2.46.12
